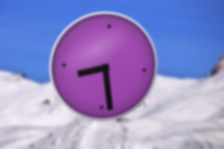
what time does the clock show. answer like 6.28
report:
8.28
